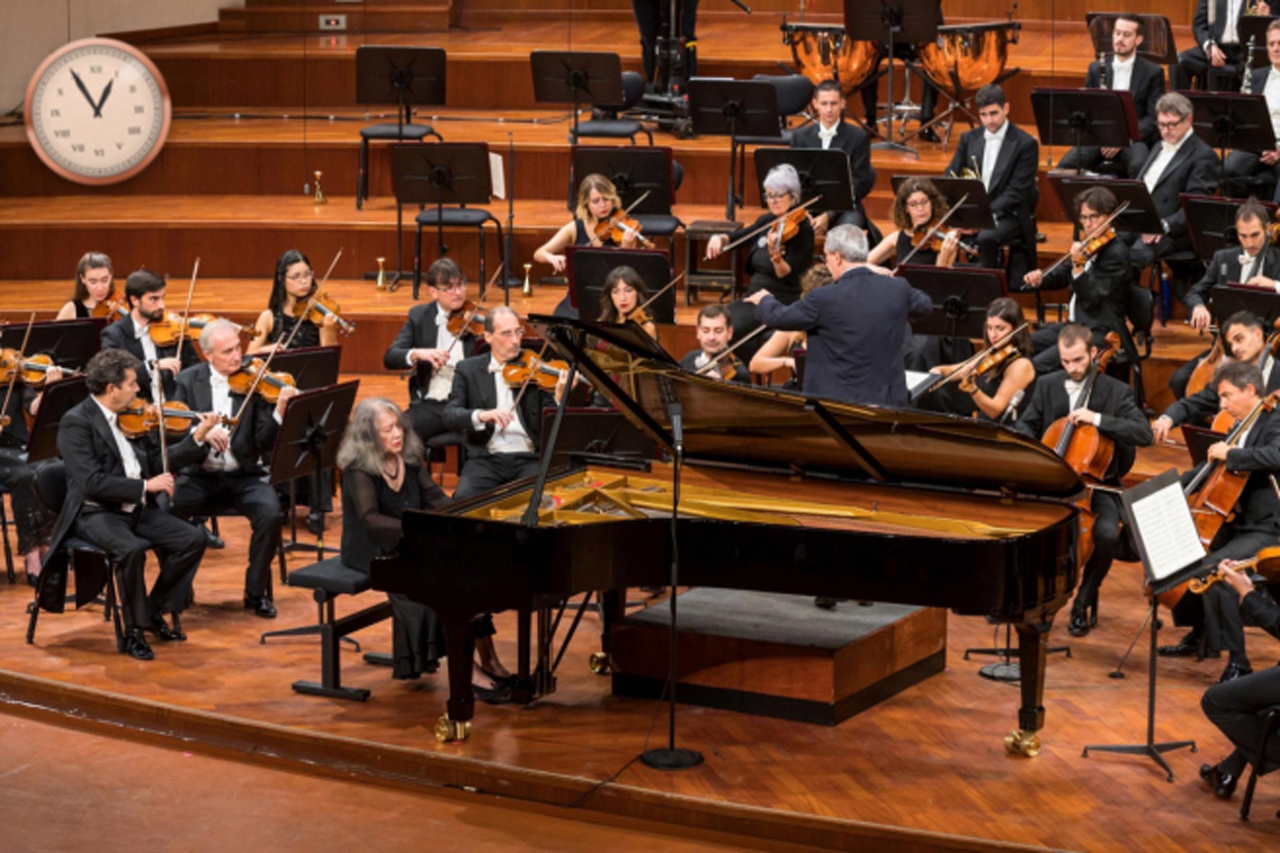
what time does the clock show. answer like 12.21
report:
12.55
